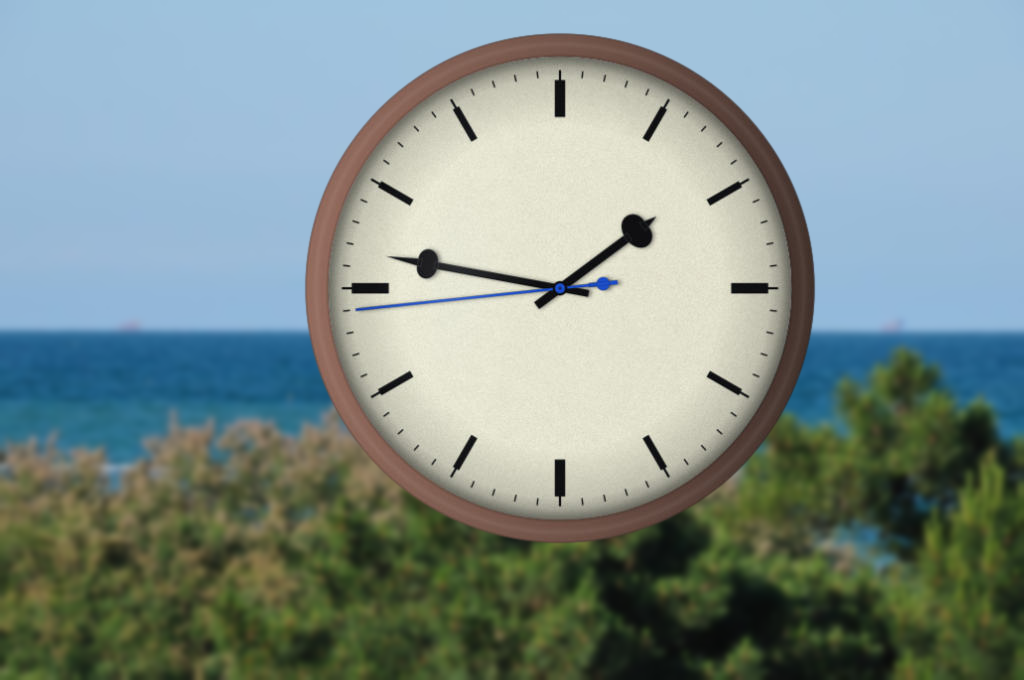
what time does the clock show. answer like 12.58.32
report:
1.46.44
